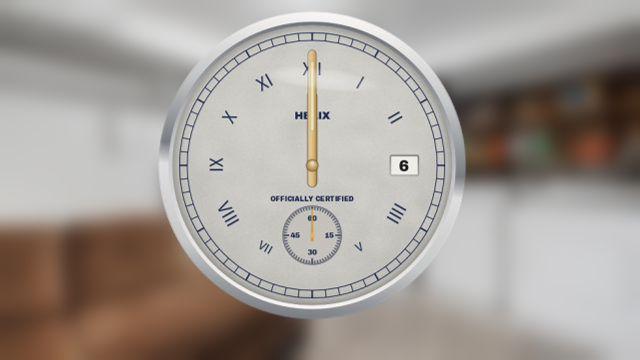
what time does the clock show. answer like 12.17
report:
12.00
